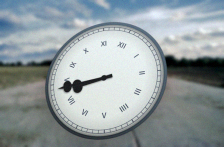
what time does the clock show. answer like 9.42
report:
7.39
